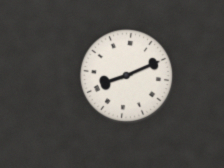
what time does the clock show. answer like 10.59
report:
8.10
